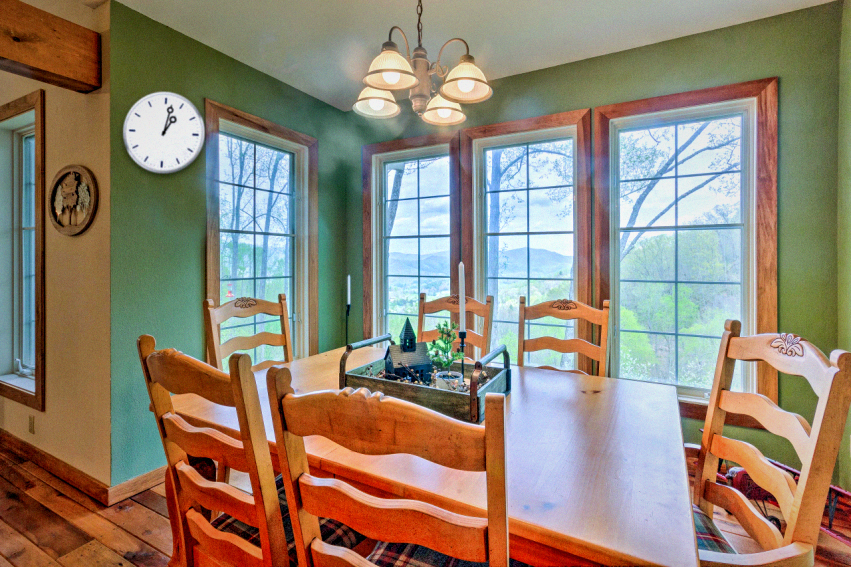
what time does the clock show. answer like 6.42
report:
1.02
